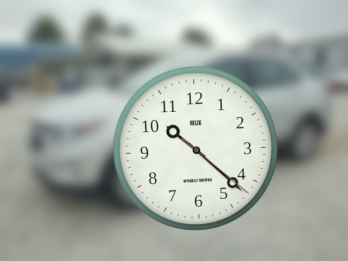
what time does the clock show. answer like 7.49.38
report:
10.22.22
